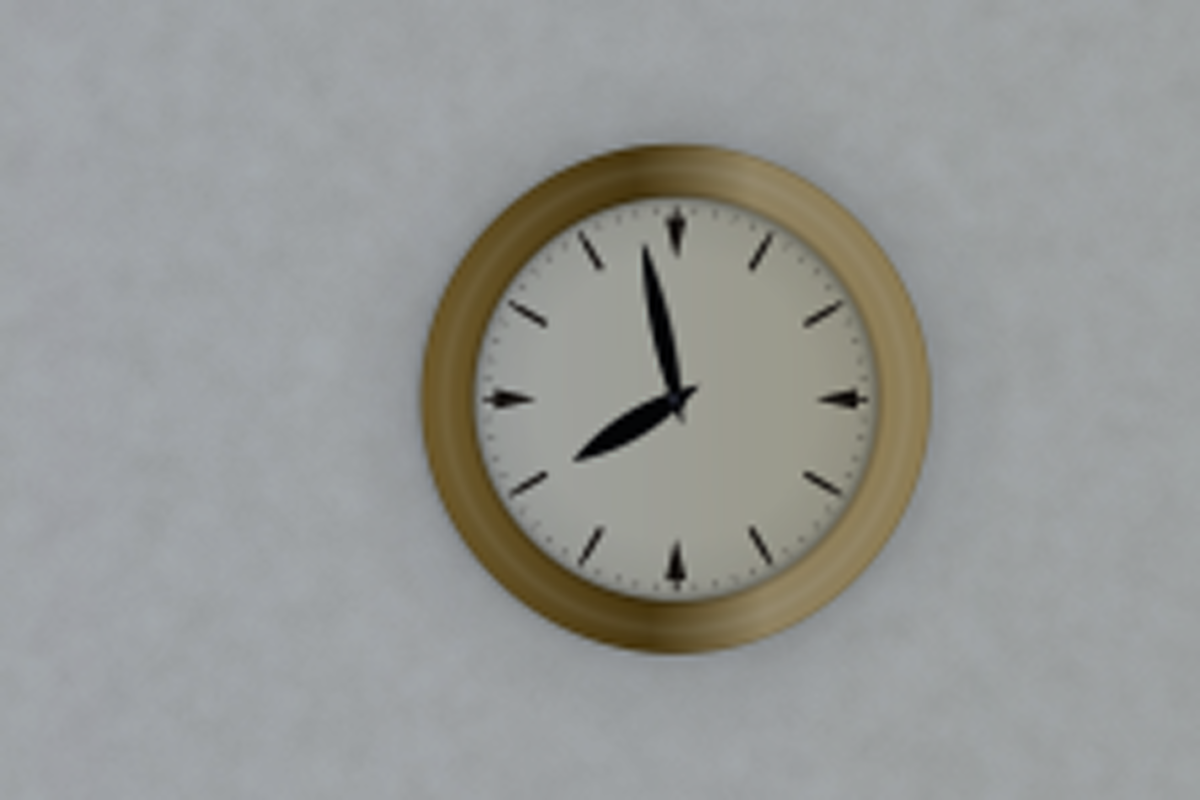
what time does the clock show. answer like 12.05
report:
7.58
